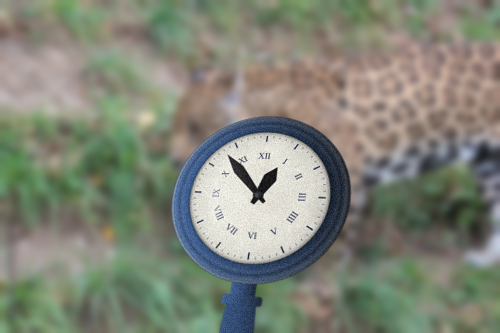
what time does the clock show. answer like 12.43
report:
12.53
